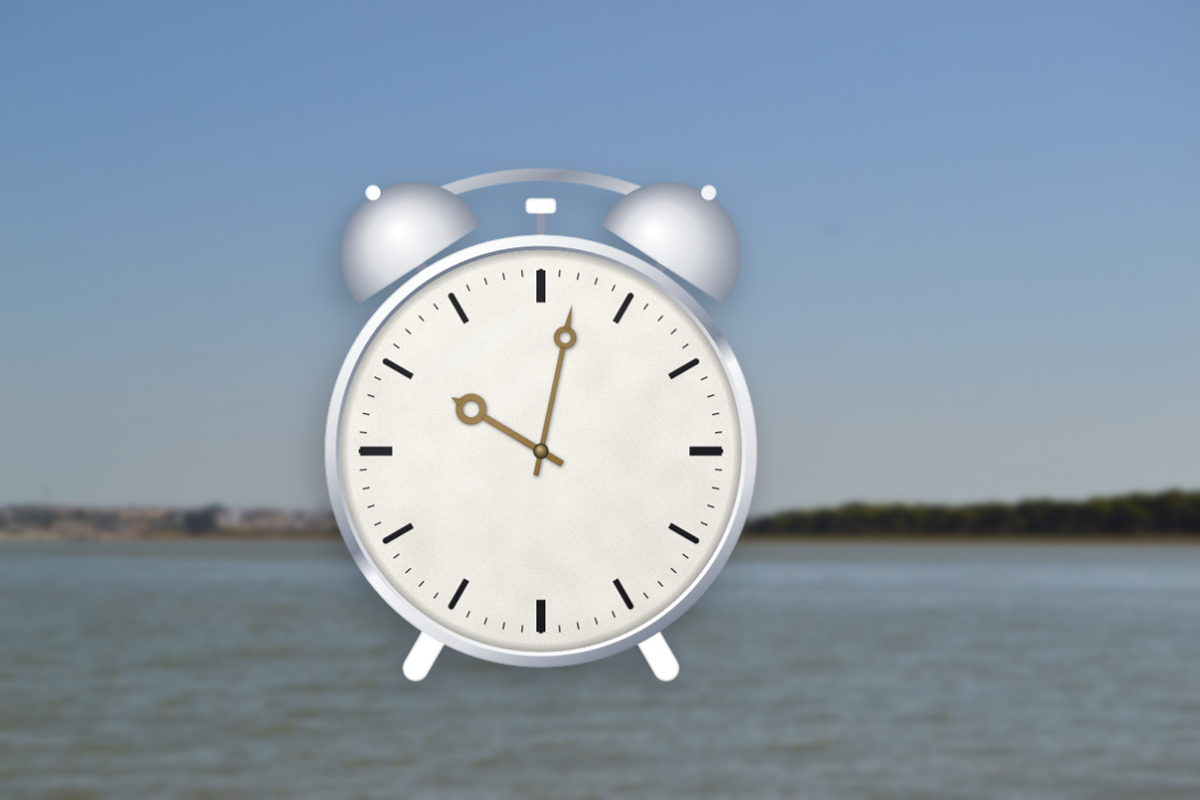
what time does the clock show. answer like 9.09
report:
10.02
